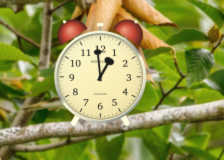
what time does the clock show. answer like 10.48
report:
12.59
